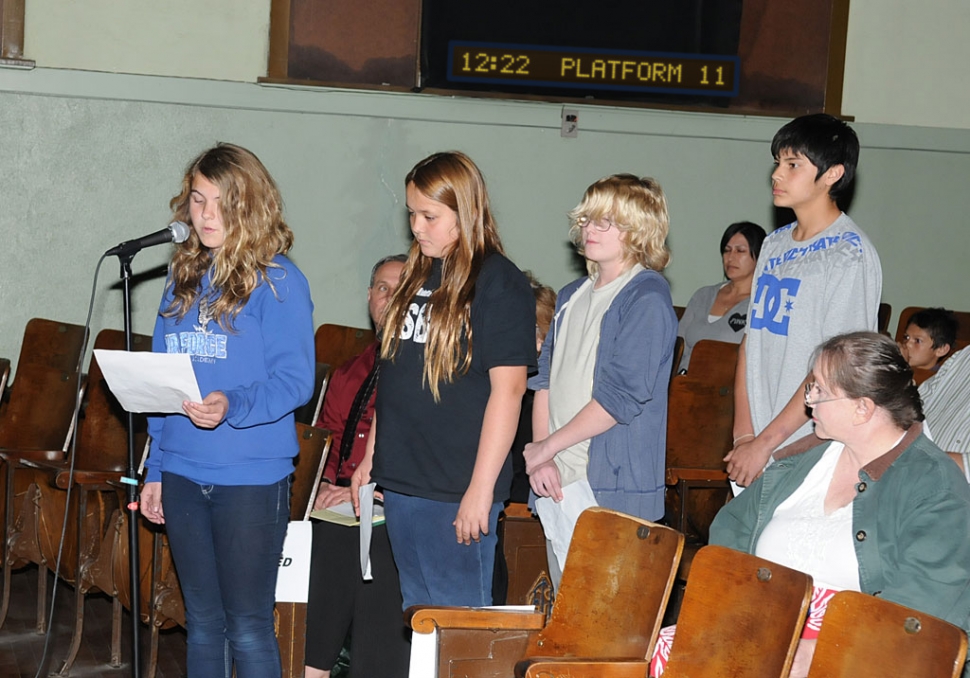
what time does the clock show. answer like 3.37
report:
12.22
